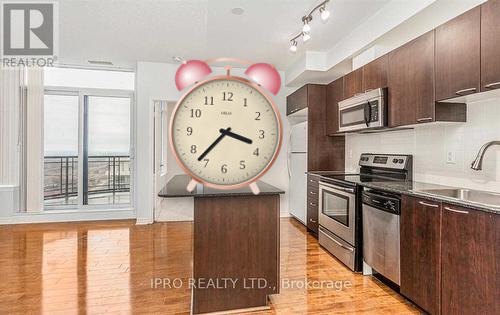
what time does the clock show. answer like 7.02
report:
3.37
